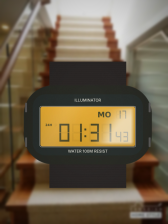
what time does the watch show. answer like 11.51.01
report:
1.31.43
